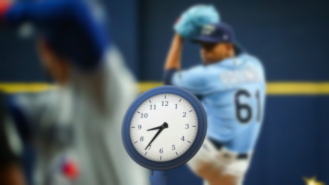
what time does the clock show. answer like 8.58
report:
8.36
